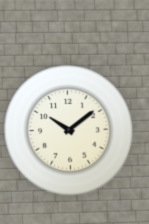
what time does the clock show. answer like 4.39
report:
10.09
